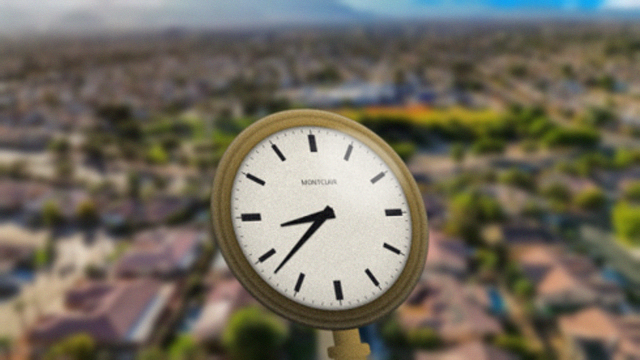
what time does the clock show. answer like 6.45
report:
8.38
